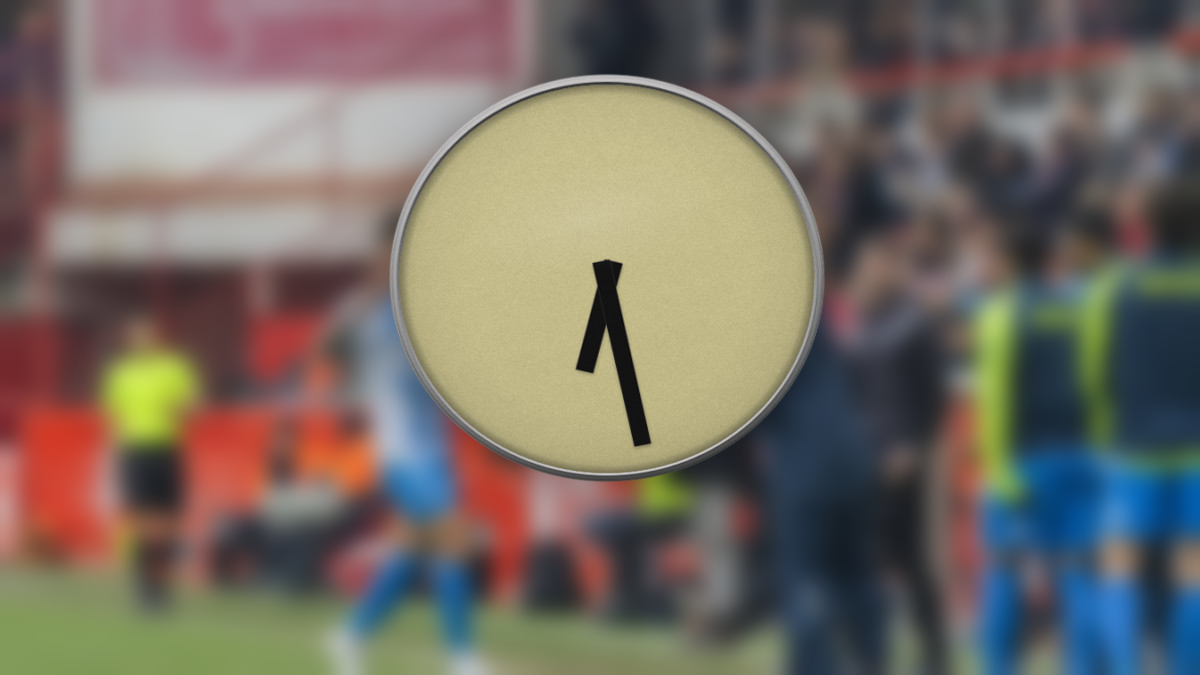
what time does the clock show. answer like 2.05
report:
6.28
